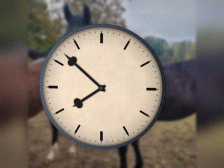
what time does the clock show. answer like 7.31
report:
7.52
